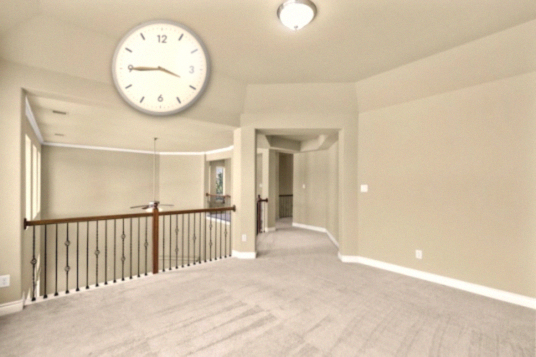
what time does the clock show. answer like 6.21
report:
3.45
